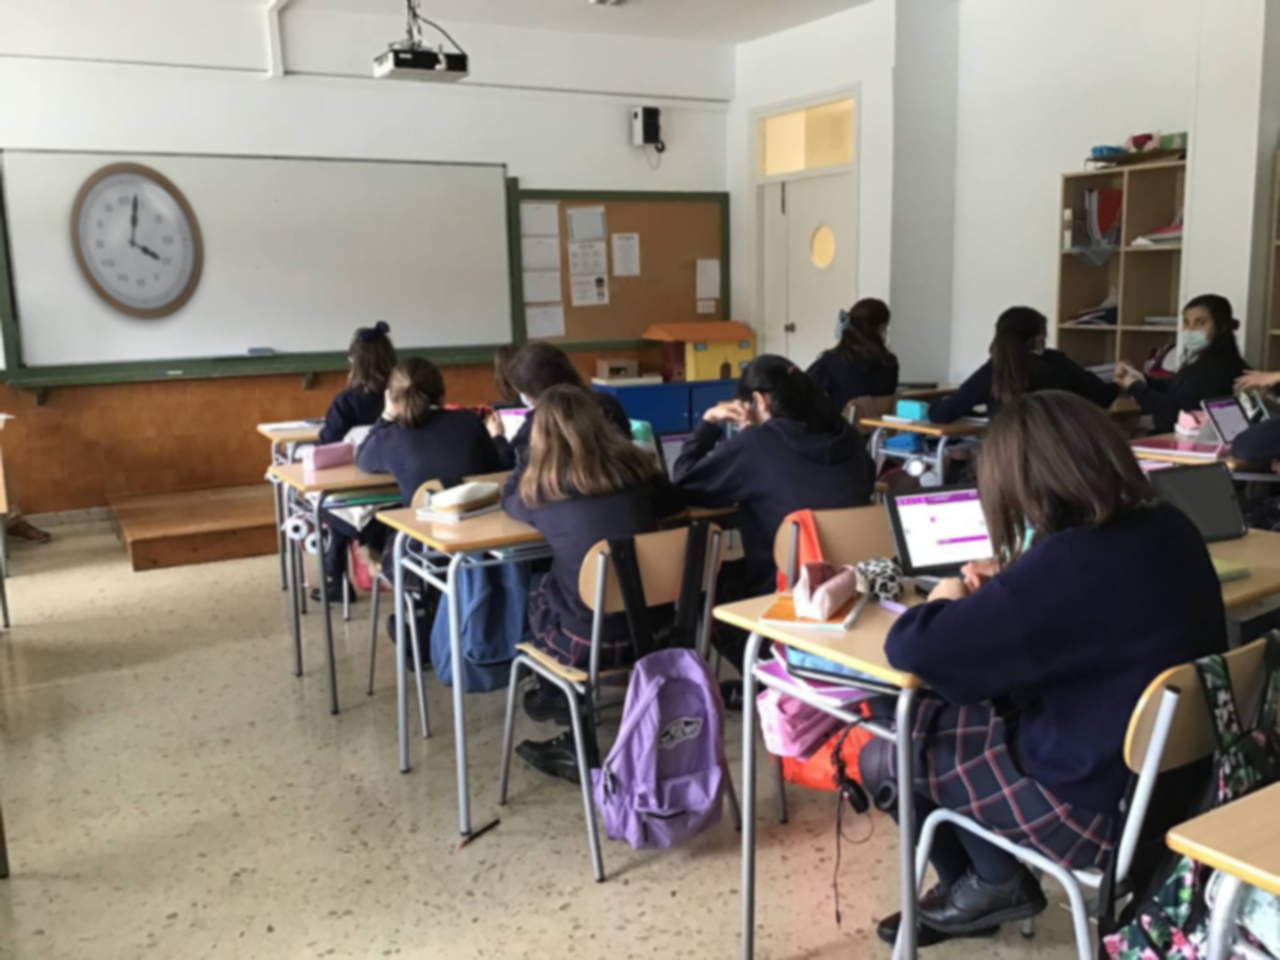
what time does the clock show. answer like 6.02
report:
4.03
